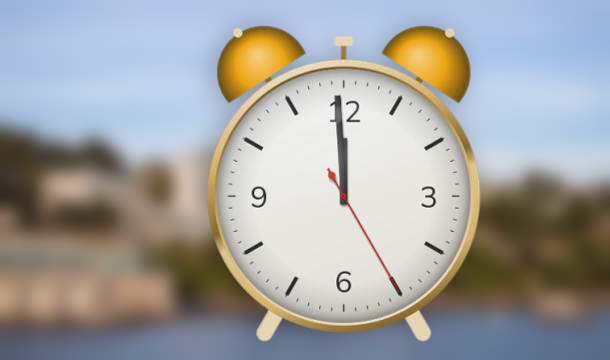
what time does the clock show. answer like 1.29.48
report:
11.59.25
